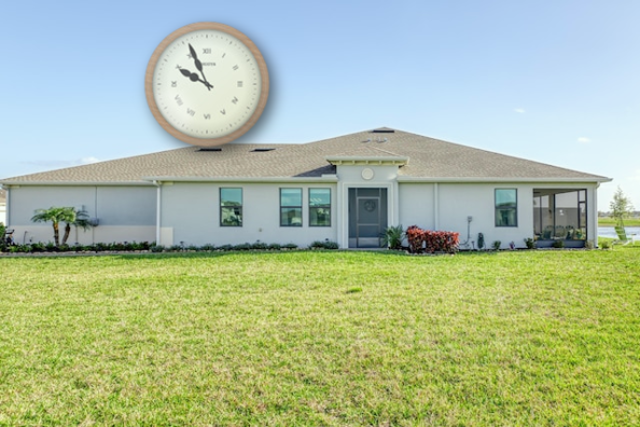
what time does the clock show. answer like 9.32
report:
9.56
